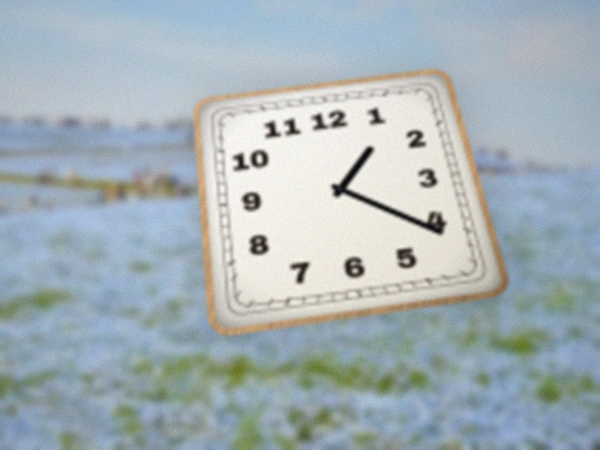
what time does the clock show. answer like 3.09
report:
1.21
